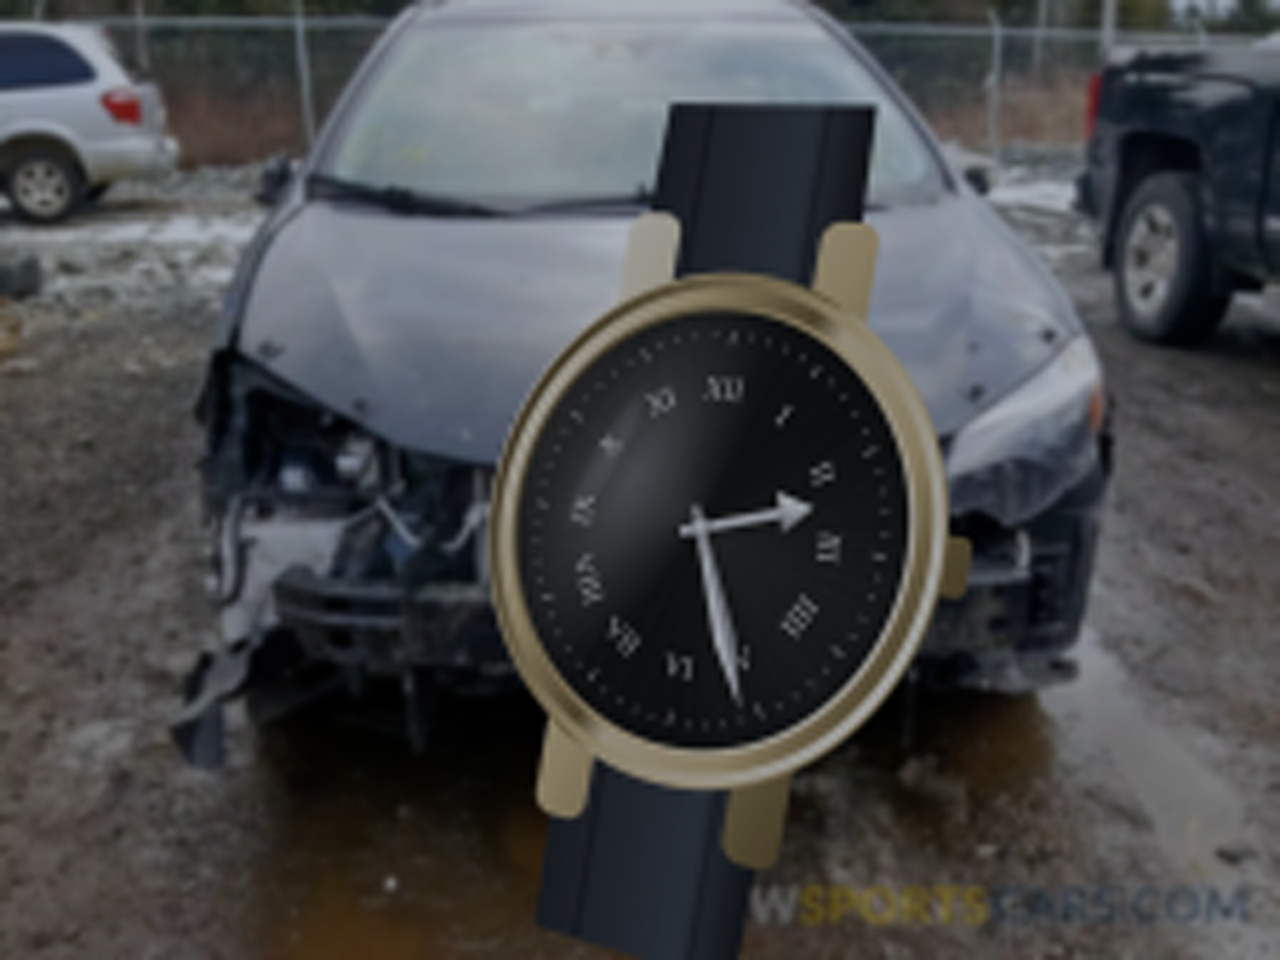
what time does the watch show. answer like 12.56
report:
2.26
